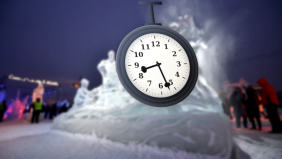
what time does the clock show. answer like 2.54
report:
8.27
